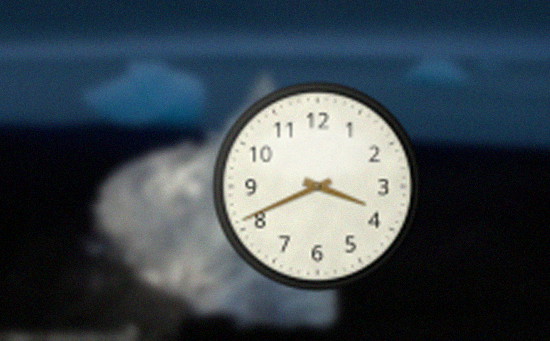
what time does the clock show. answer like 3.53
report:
3.41
